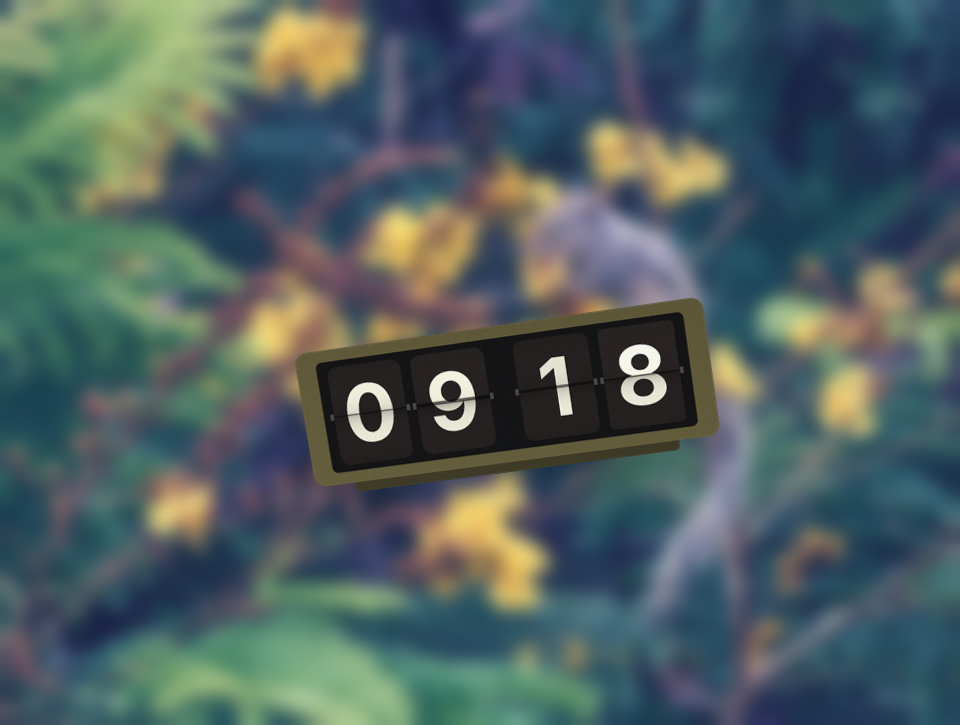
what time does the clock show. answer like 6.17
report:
9.18
